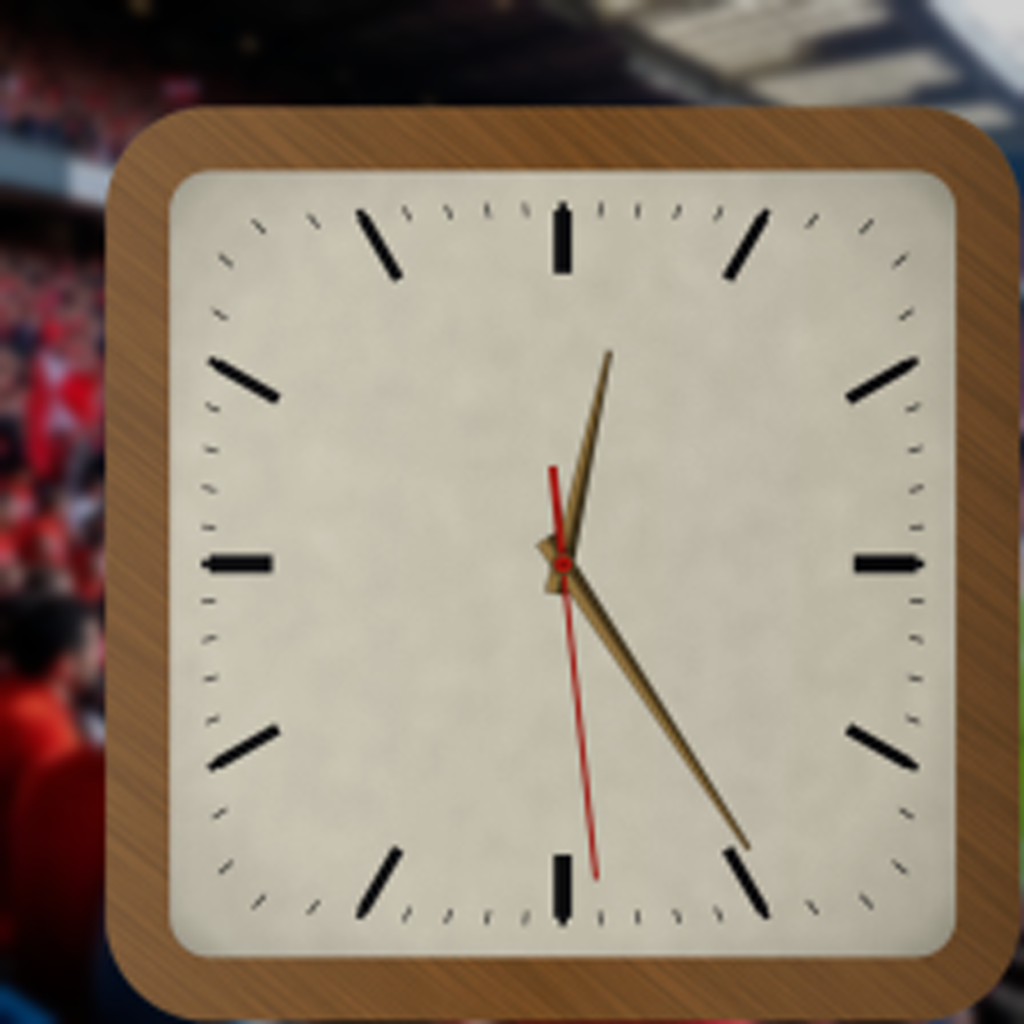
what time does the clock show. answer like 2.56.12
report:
12.24.29
